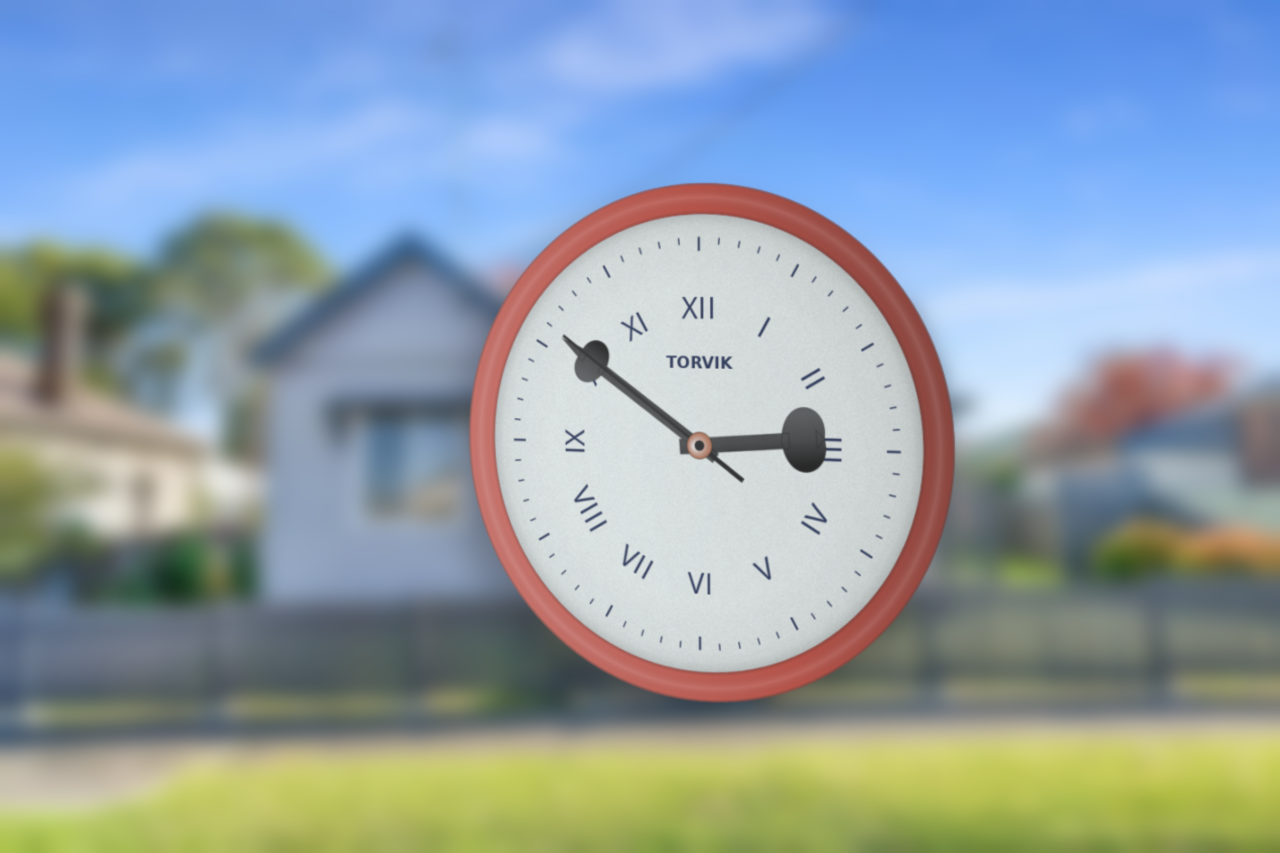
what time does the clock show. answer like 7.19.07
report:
2.50.51
